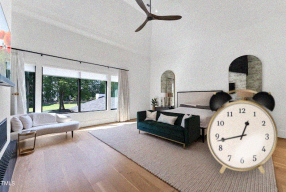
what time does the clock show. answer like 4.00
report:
12.43
